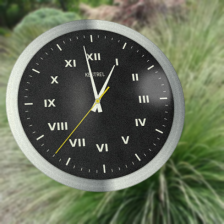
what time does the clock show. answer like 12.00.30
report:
12.58.37
